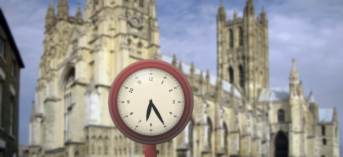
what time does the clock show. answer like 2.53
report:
6.25
